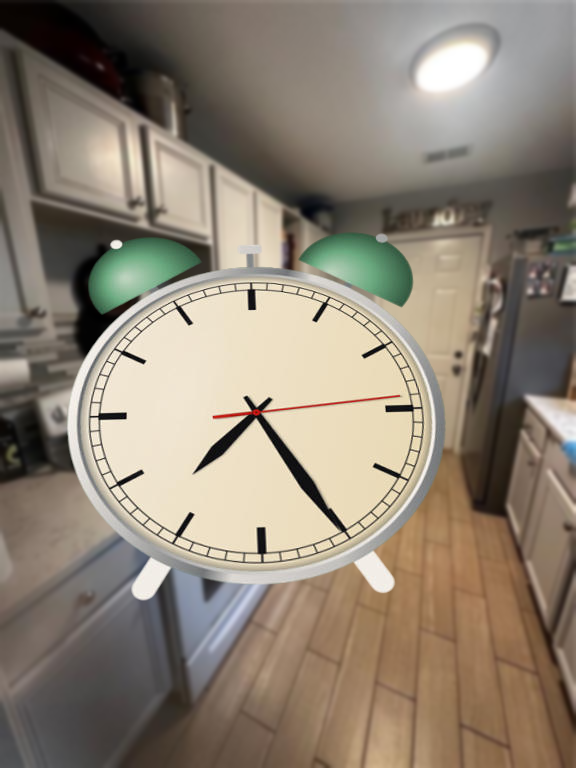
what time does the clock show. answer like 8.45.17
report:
7.25.14
